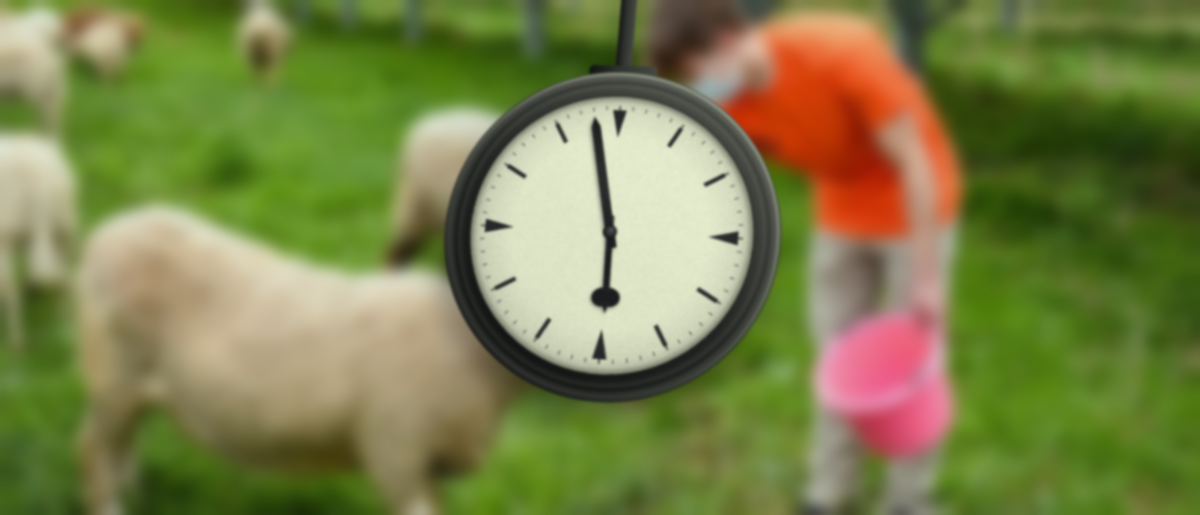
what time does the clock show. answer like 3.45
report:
5.58
